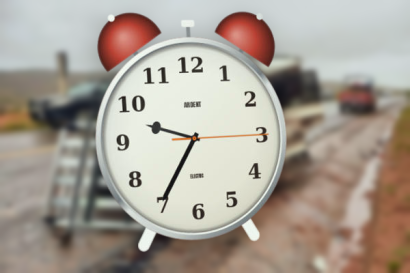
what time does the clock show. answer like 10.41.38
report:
9.35.15
